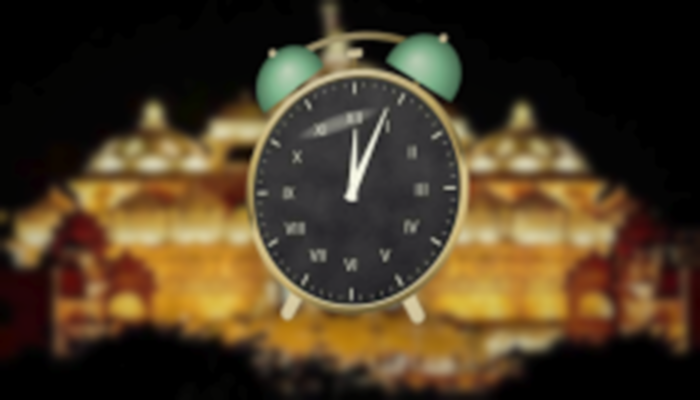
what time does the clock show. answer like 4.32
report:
12.04
